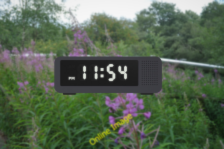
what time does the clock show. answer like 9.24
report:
11.54
